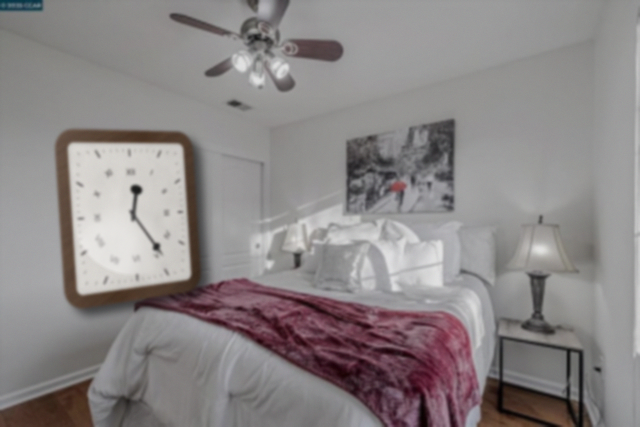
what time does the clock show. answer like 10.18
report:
12.24
